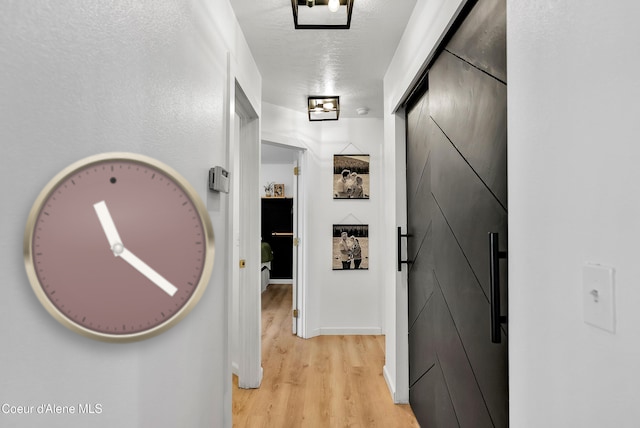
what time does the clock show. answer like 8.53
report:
11.22
